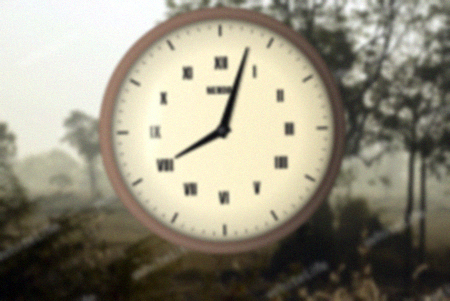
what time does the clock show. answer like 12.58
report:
8.03
